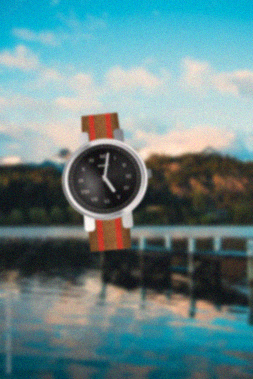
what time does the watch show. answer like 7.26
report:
5.02
